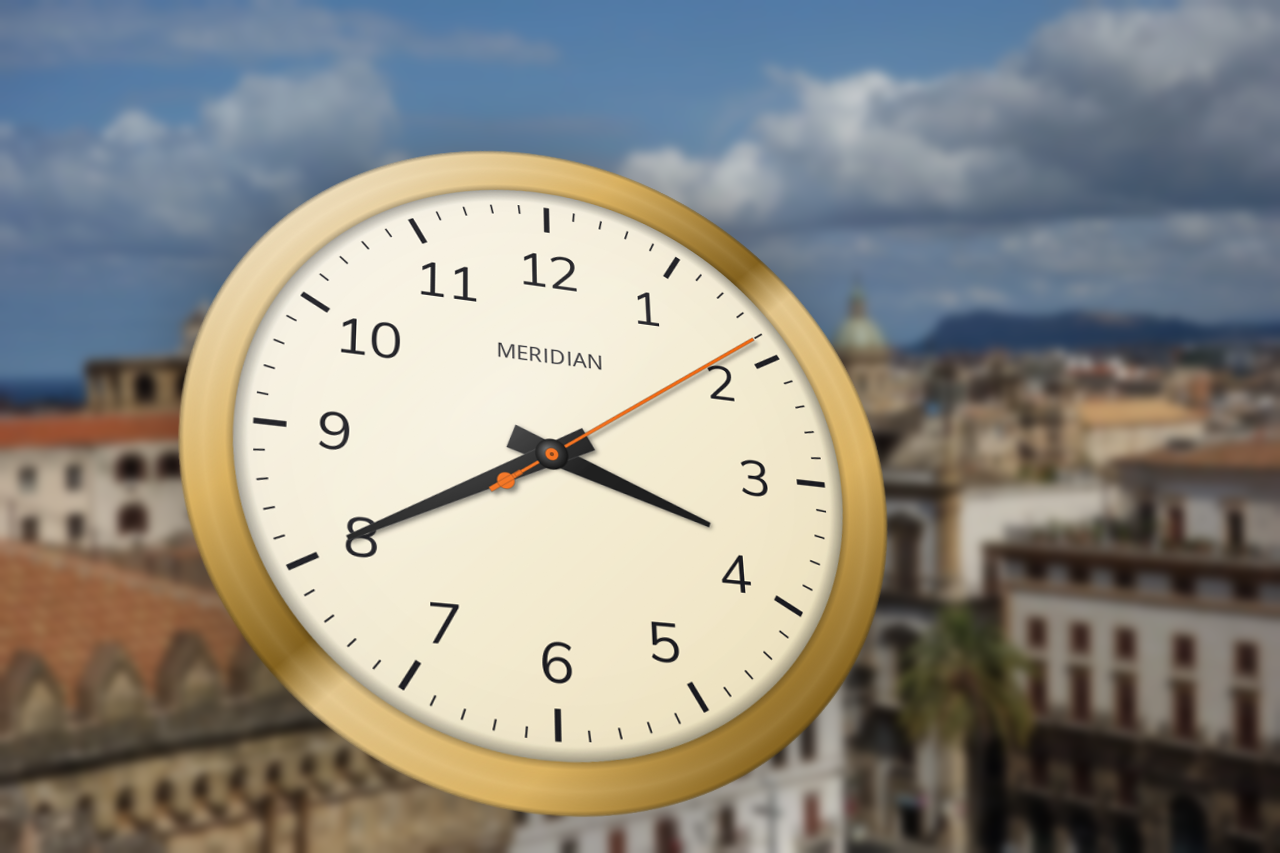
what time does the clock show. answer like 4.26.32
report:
3.40.09
